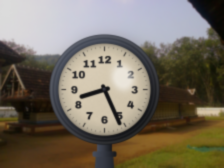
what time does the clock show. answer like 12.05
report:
8.26
